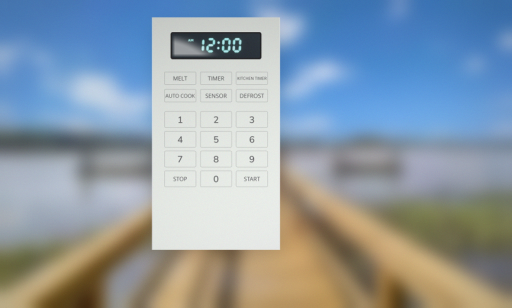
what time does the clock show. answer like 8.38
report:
12.00
